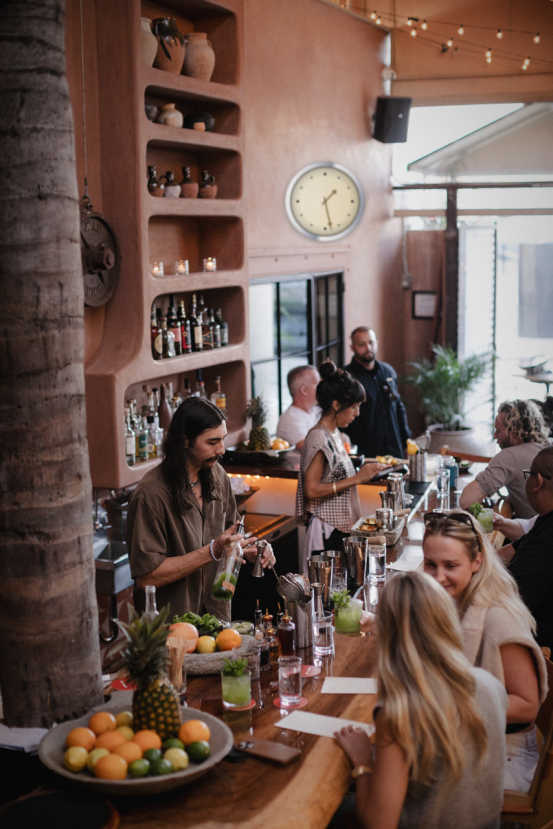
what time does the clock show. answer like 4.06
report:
1.28
